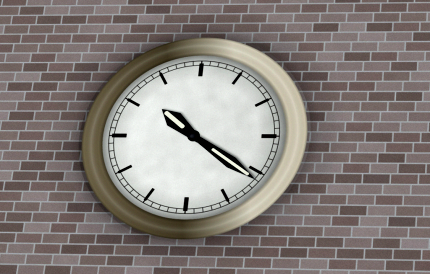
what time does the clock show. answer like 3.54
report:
10.21
